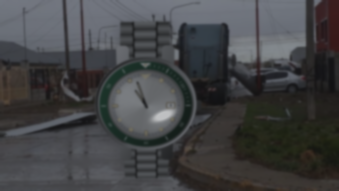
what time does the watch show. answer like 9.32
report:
10.57
